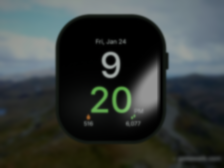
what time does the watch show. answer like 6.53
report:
9.20
